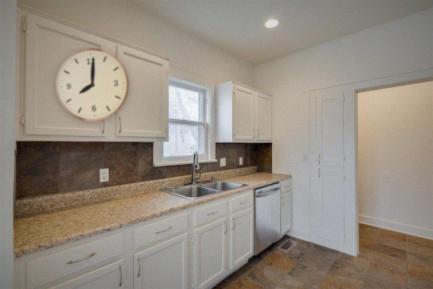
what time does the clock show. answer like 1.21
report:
8.01
